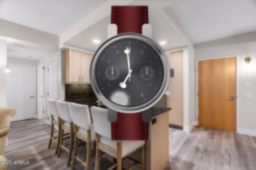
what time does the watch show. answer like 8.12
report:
6.59
